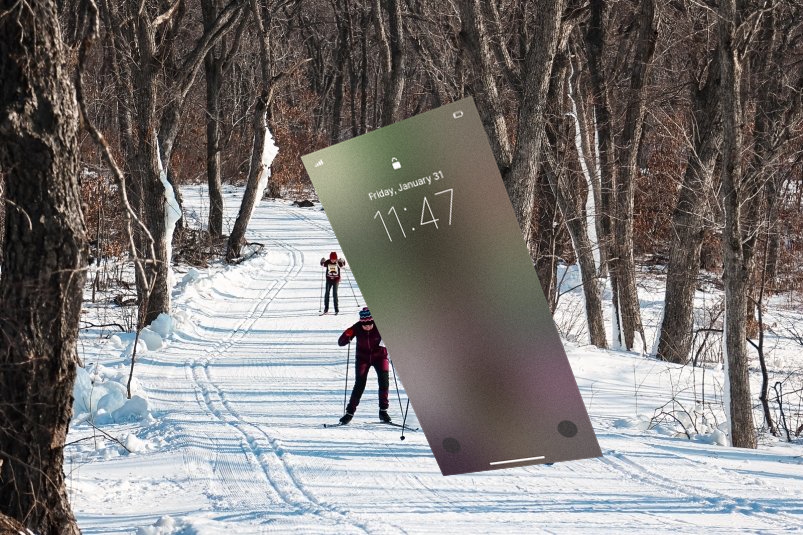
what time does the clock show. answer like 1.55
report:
11.47
